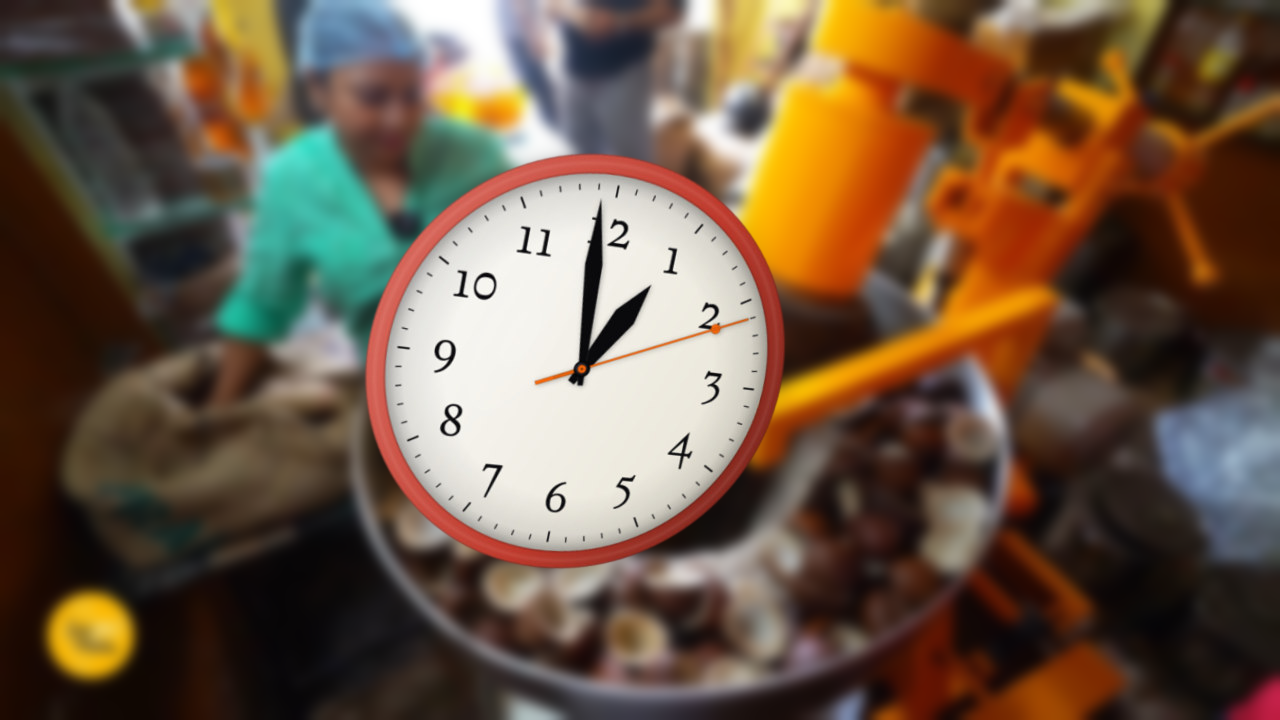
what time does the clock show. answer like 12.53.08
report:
12.59.11
